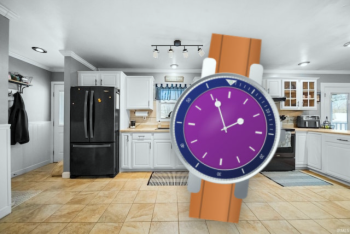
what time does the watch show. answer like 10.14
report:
1.56
